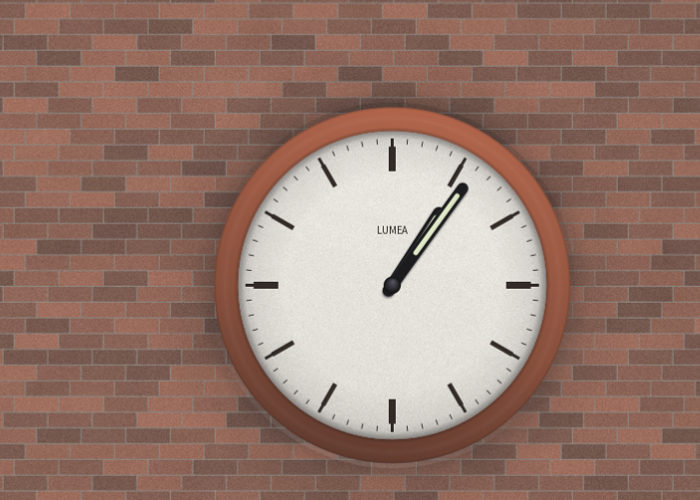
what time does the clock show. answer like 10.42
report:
1.06
